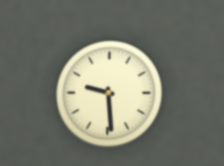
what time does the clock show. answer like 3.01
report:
9.29
